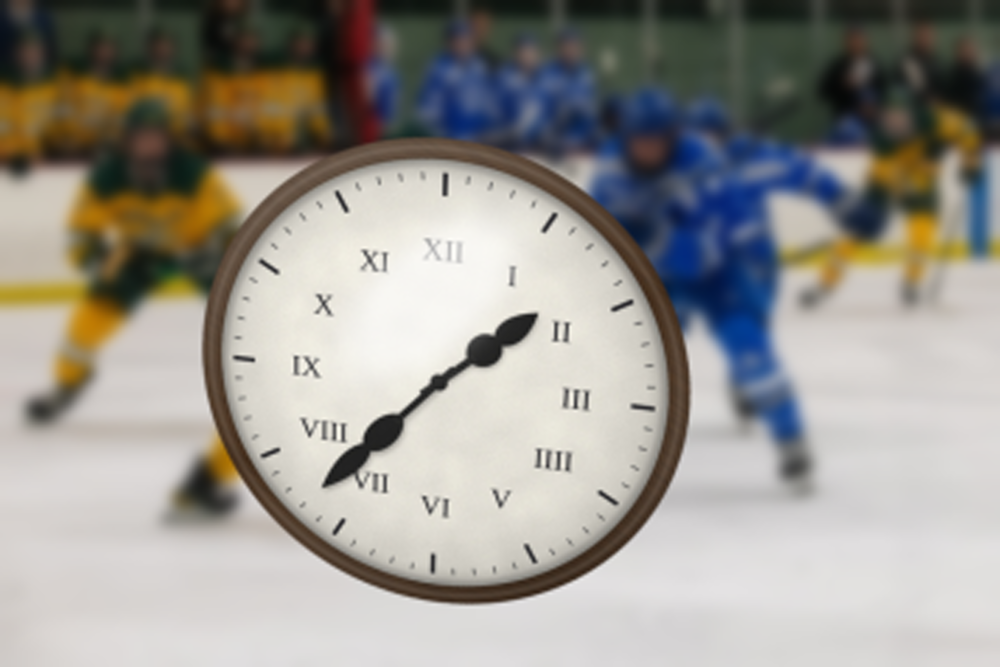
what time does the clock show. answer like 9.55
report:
1.37
